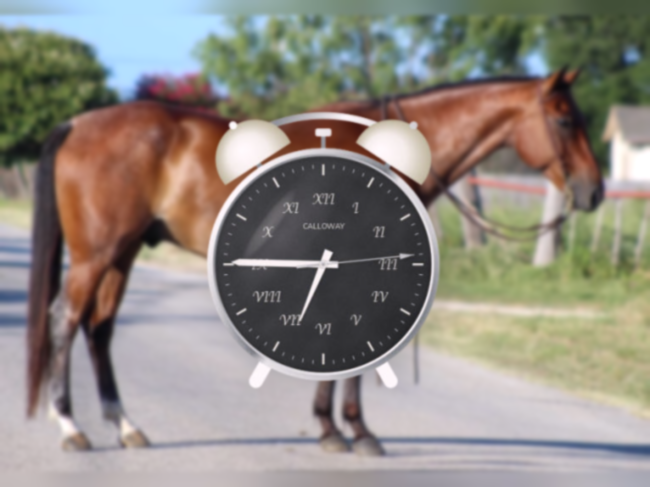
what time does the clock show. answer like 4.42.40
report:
6.45.14
